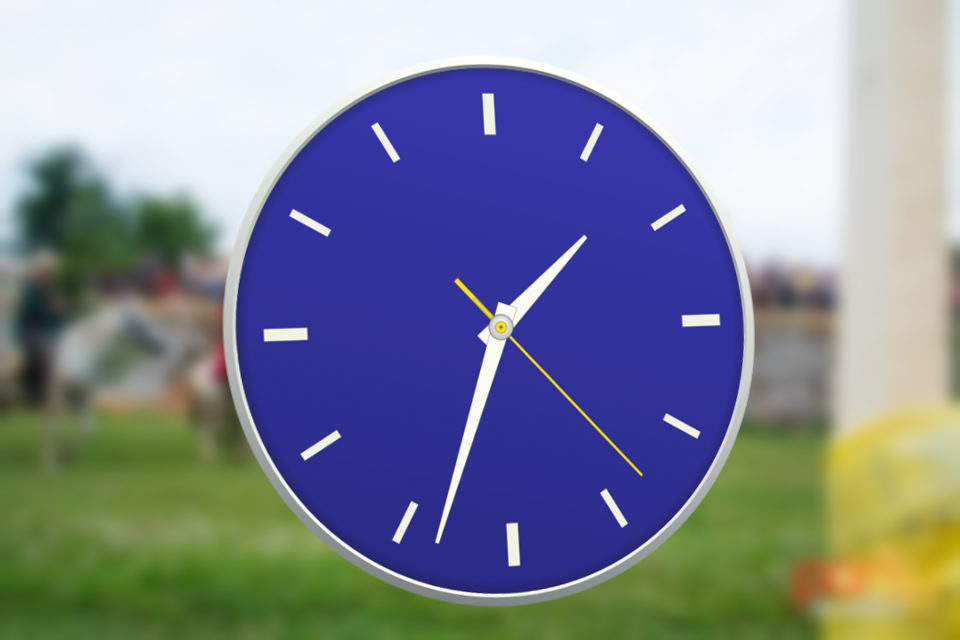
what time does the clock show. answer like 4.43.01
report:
1.33.23
